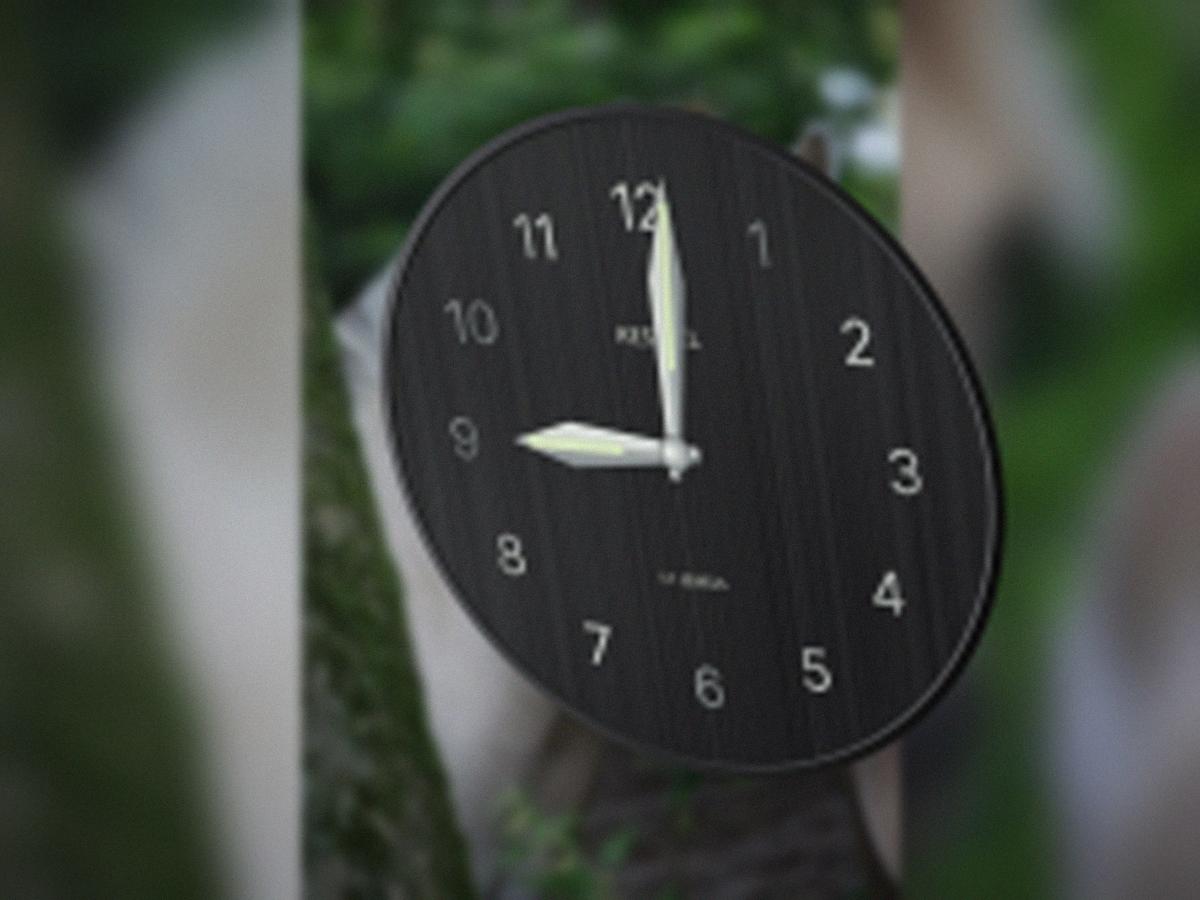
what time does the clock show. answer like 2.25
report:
9.01
